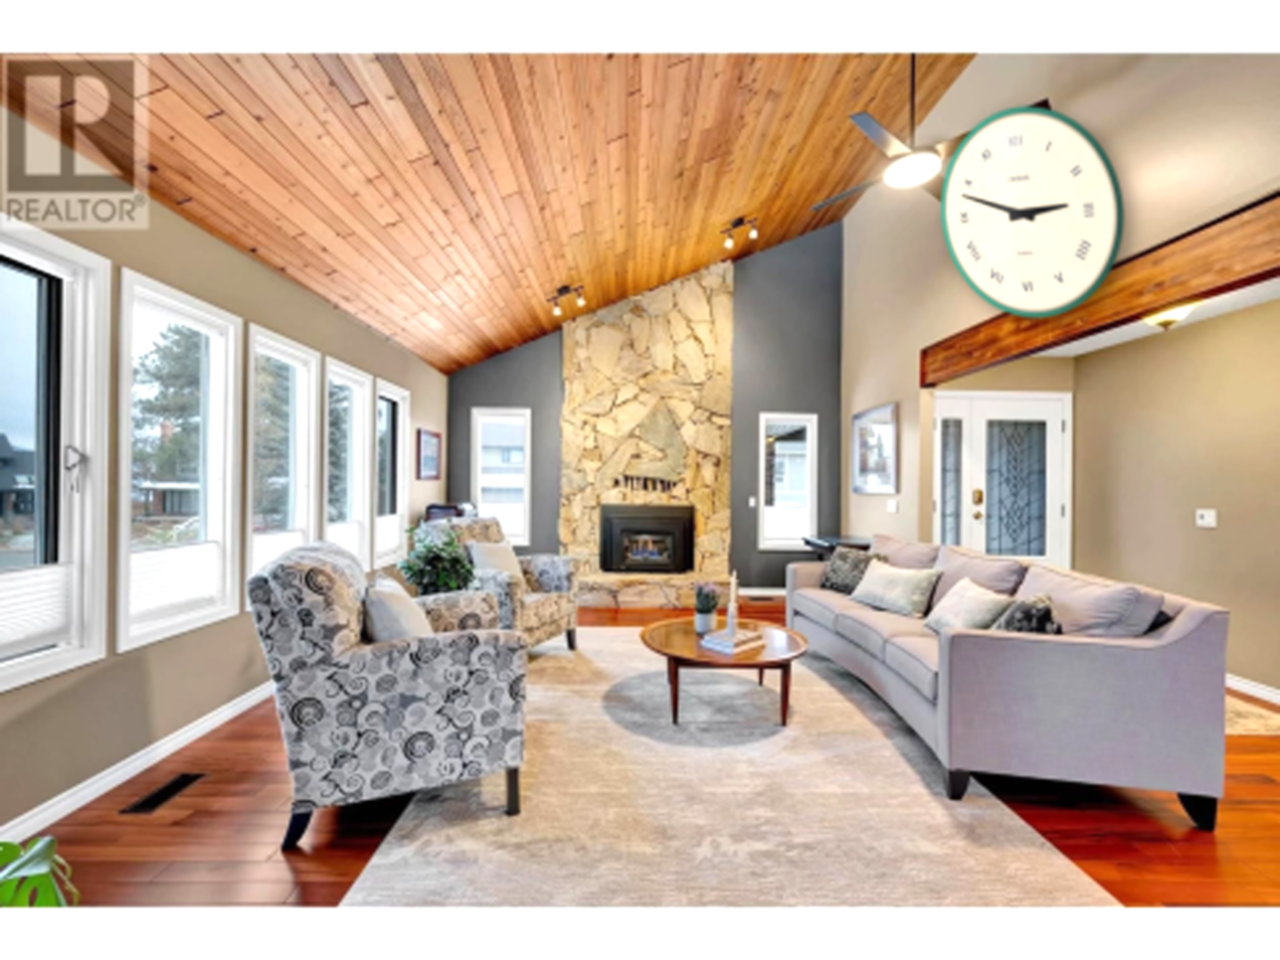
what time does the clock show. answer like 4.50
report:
2.48
